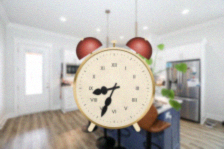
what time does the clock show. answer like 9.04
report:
8.34
